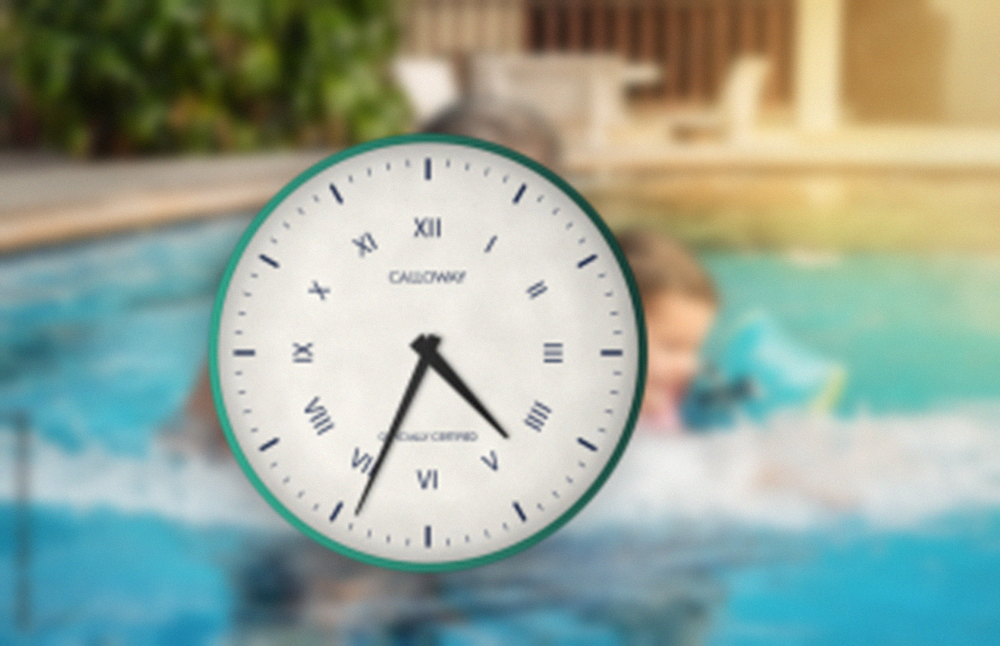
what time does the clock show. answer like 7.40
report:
4.34
